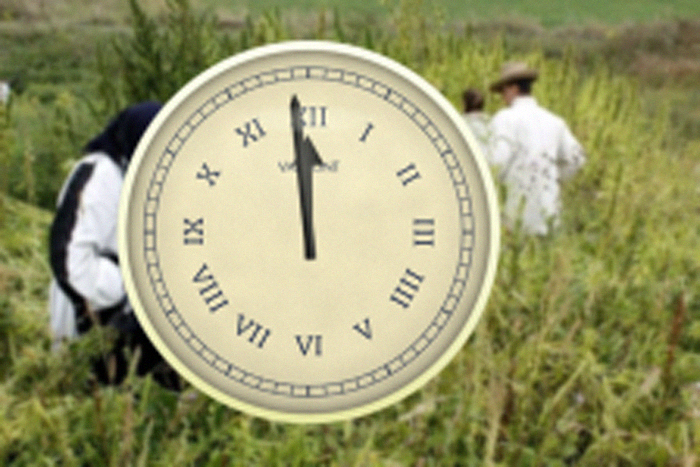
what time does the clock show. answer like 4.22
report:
11.59
